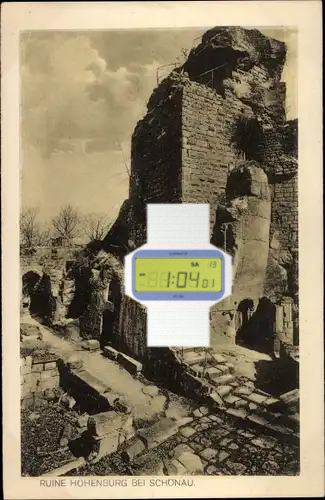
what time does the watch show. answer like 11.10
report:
1.04
